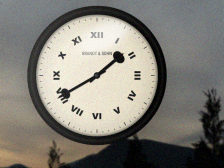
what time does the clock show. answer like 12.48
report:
1.40
